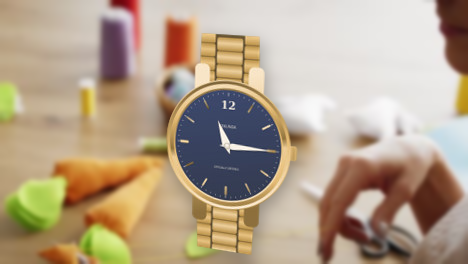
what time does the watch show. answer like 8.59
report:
11.15
